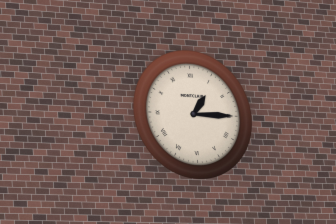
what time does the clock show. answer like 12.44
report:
1.15
